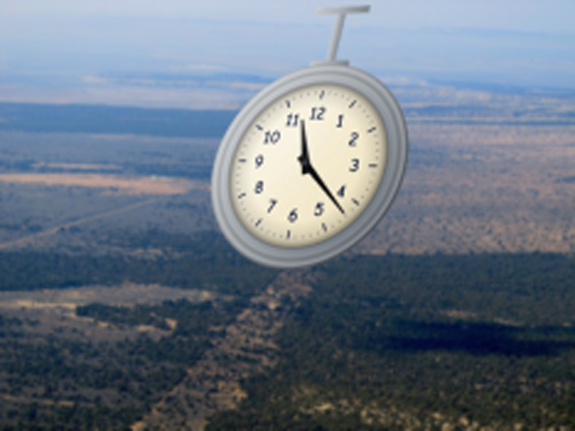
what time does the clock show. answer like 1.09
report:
11.22
